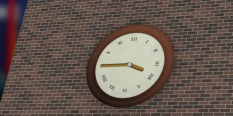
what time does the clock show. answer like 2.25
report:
3.45
